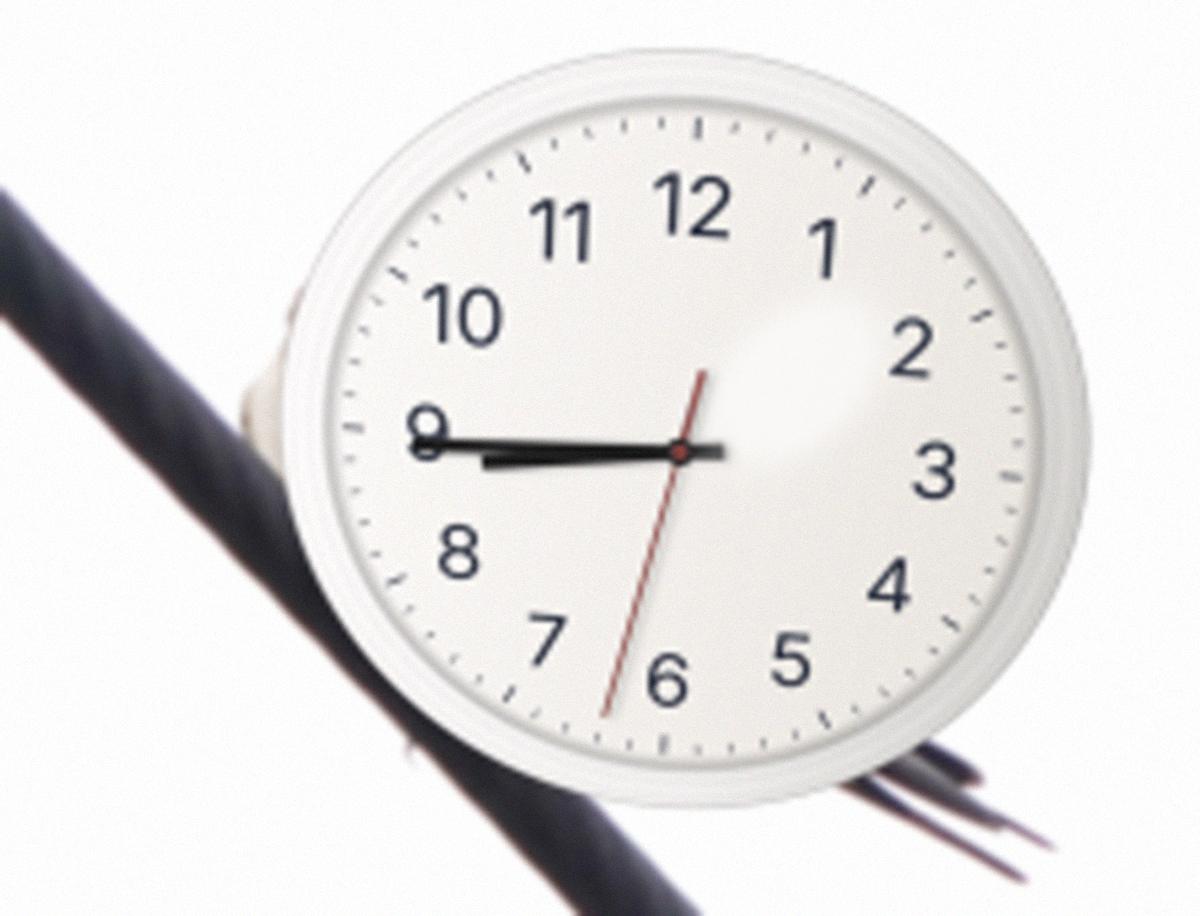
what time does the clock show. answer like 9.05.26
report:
8.44.32
